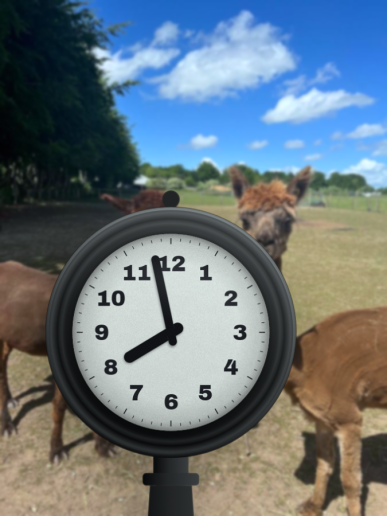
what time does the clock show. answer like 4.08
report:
7.58
